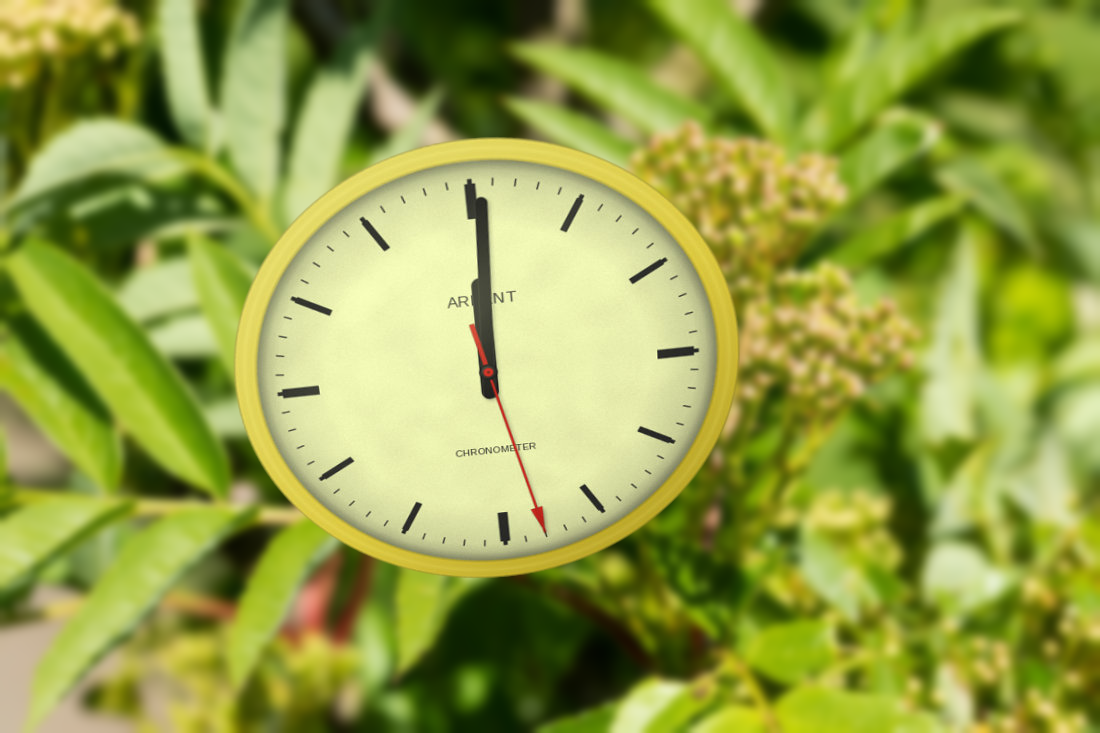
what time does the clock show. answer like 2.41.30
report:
12.00.28
